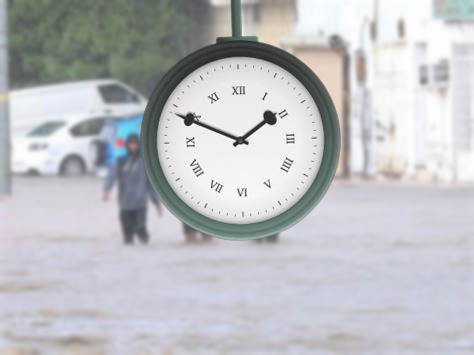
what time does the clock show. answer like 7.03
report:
1.49
